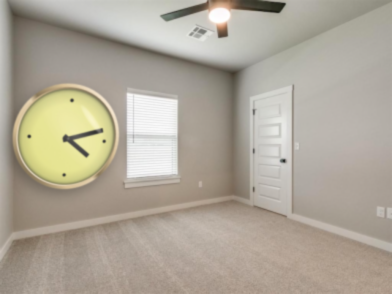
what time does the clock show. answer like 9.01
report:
4.12
